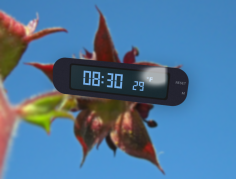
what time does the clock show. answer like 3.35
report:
8.30
